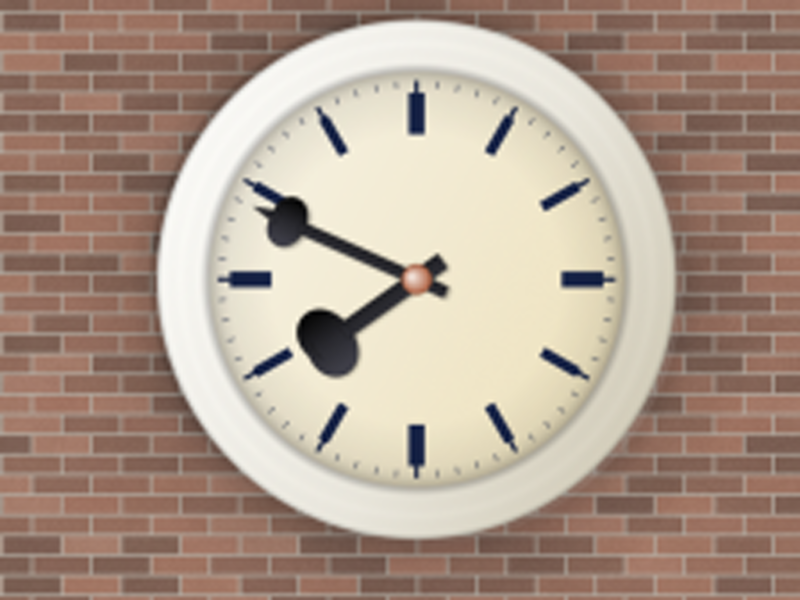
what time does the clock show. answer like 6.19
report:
7.49
